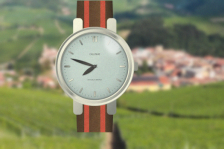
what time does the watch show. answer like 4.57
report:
7.48
